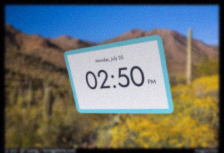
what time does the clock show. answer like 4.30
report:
2.50
